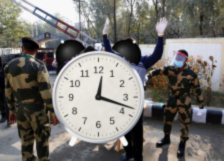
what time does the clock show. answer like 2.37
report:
12.18
